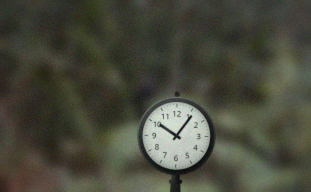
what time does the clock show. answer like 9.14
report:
10.06
